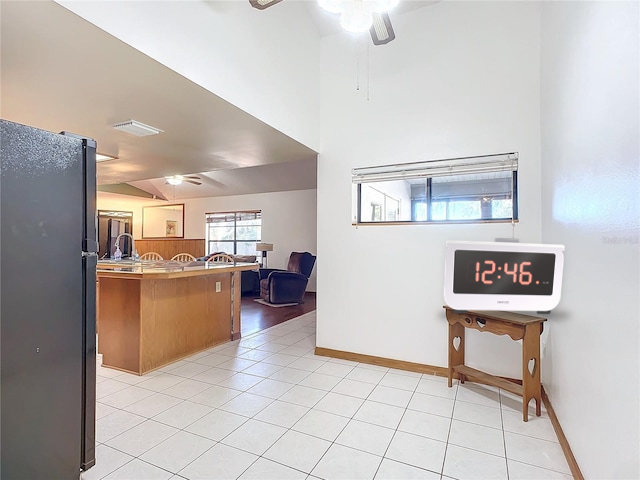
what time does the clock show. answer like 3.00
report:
12.46
